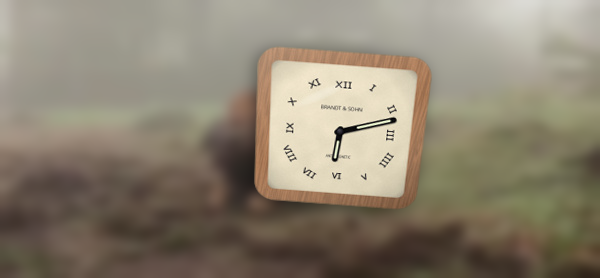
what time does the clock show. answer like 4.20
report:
6.12
